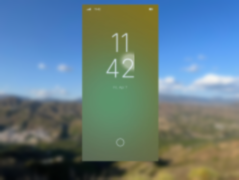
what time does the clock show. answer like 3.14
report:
11.42
